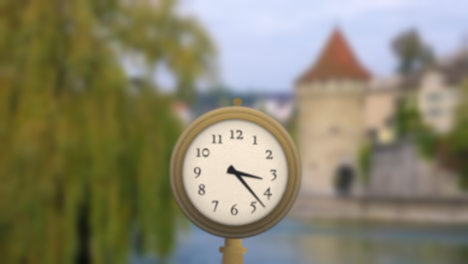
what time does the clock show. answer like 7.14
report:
3.23
